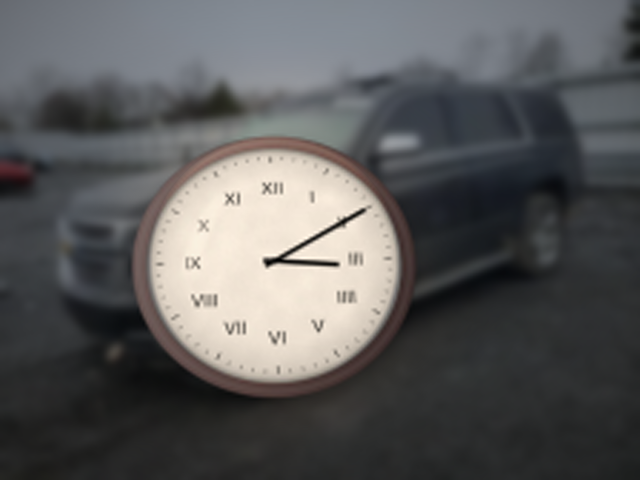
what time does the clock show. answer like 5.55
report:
3.10
